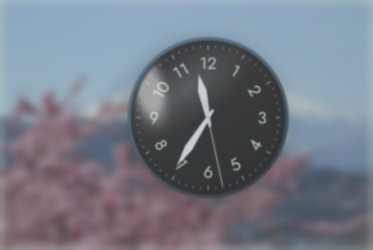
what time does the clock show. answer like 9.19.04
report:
11.35.28
